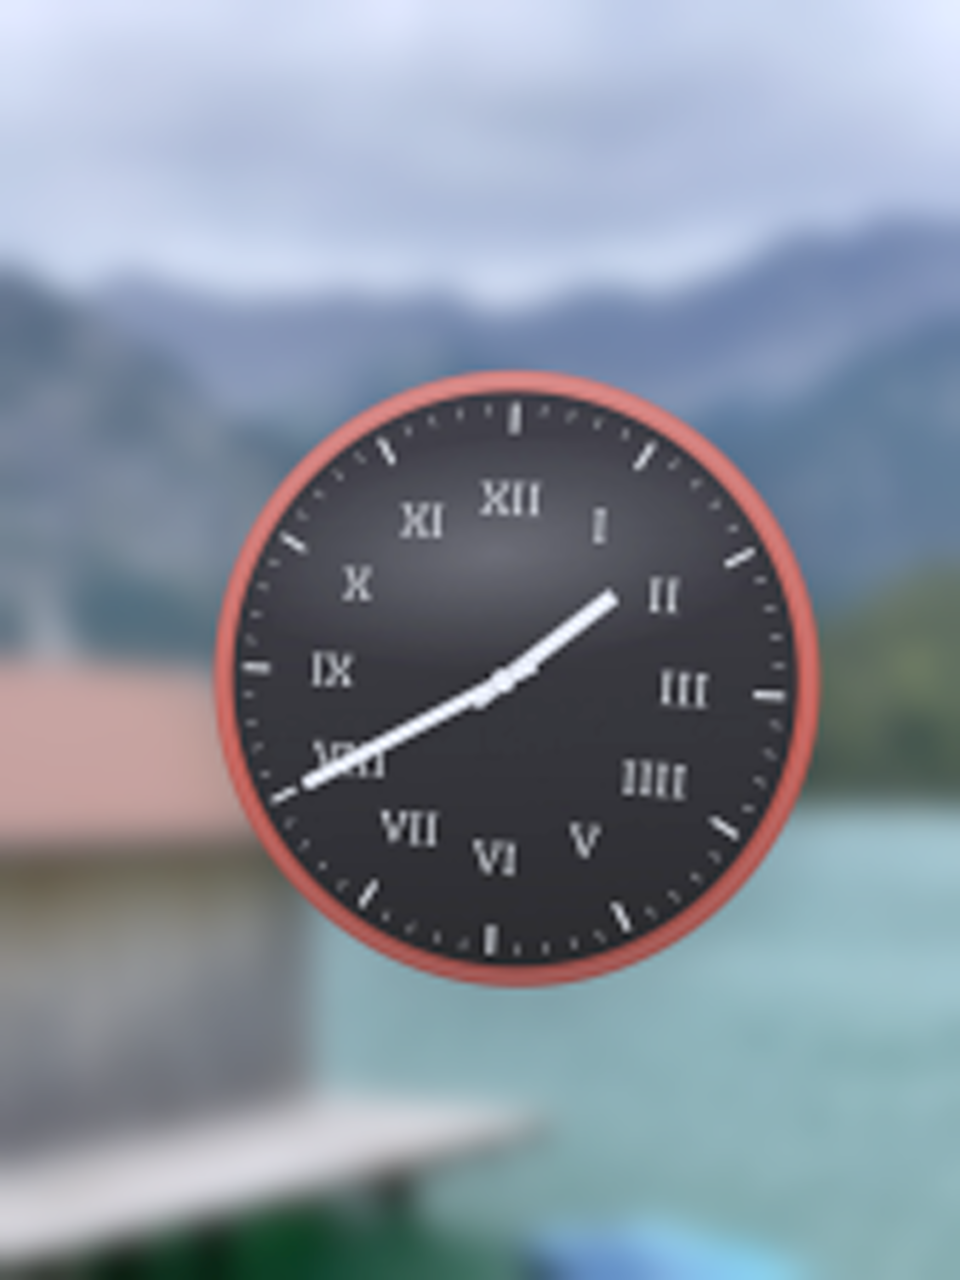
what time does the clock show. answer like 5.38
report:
1.40
